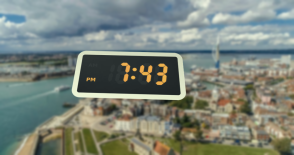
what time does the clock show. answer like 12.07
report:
7.43
